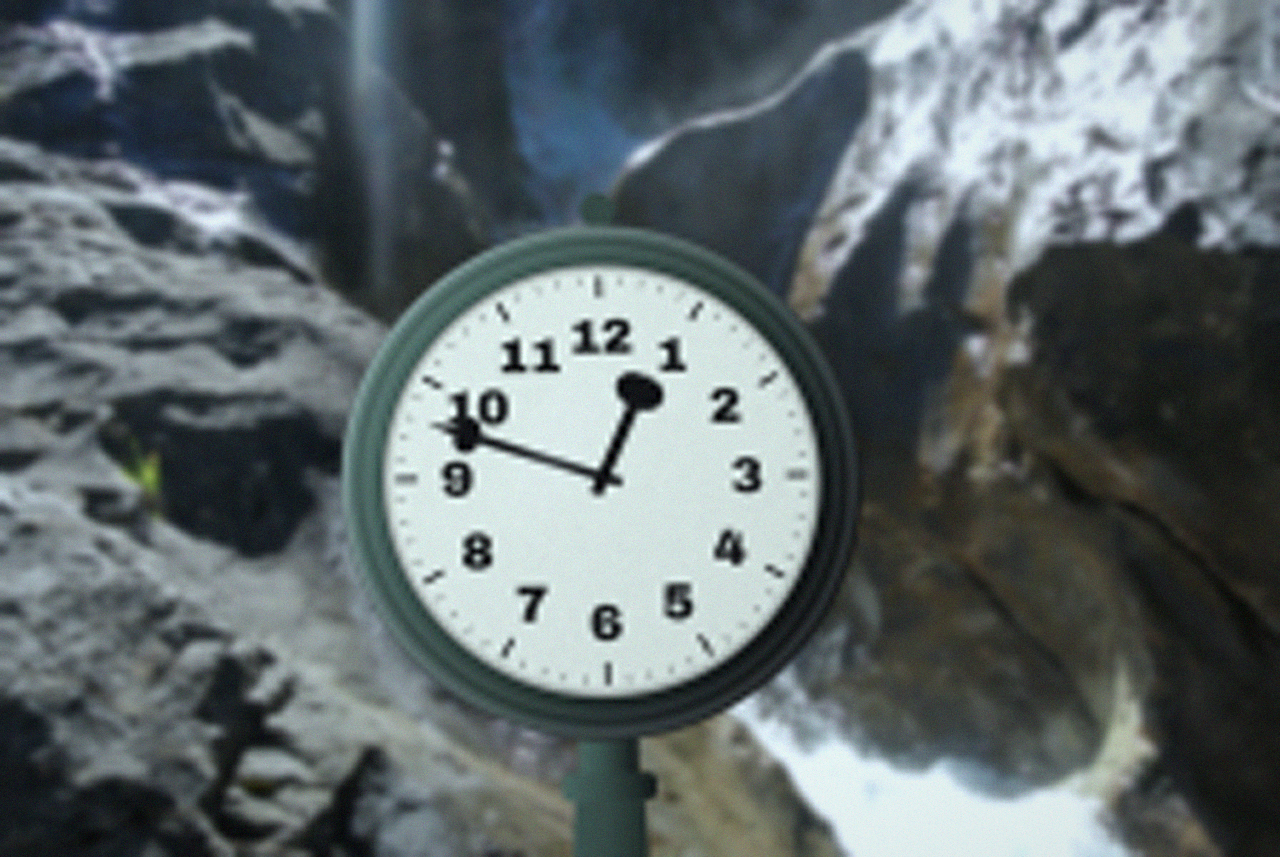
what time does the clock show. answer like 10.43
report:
12.48
